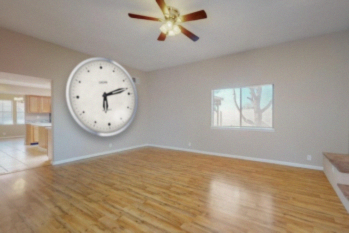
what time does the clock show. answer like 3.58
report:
6.13
